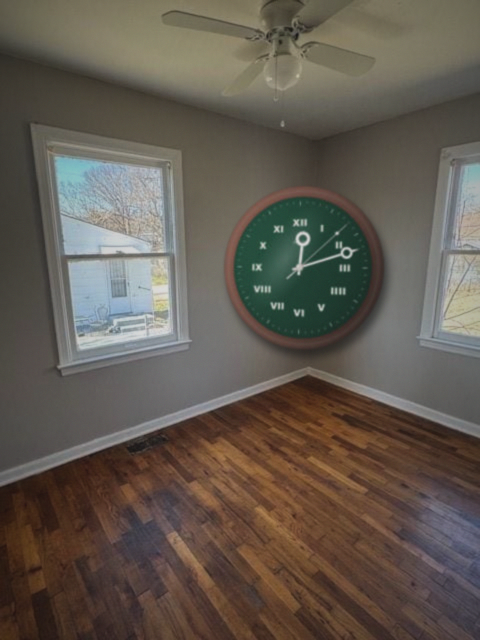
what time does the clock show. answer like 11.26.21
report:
12.12.08
